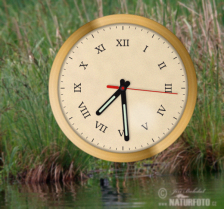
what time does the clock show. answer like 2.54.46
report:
7.29.16
